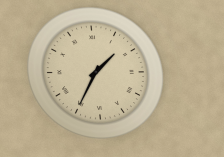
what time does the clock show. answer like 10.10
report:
1.35
